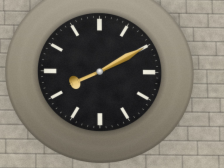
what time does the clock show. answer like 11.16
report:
8.10
